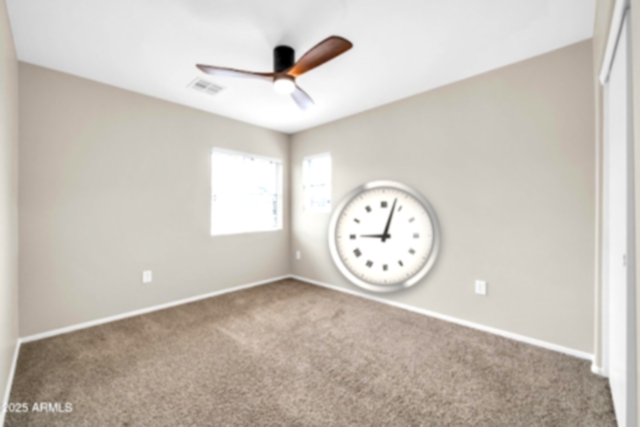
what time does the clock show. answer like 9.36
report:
9.03
